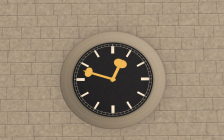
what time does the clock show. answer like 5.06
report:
12.48
